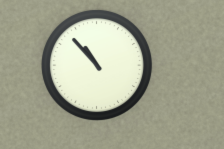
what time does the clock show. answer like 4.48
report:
10.53
